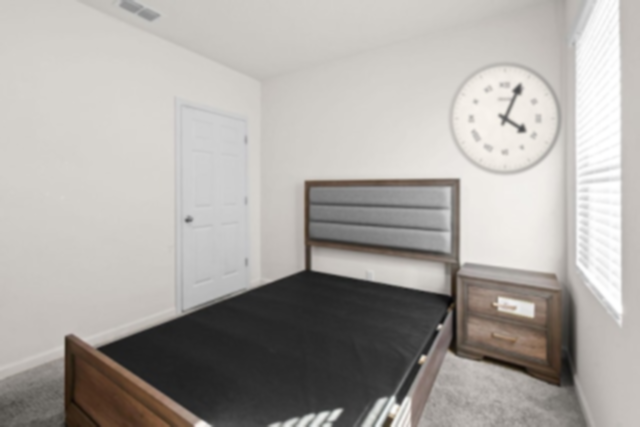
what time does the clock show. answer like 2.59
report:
4.04
